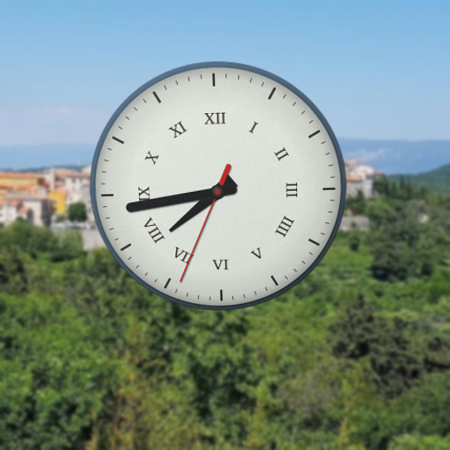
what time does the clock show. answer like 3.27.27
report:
7.43.34
